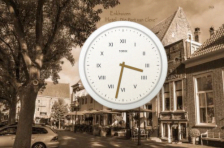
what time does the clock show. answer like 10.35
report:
3.32
